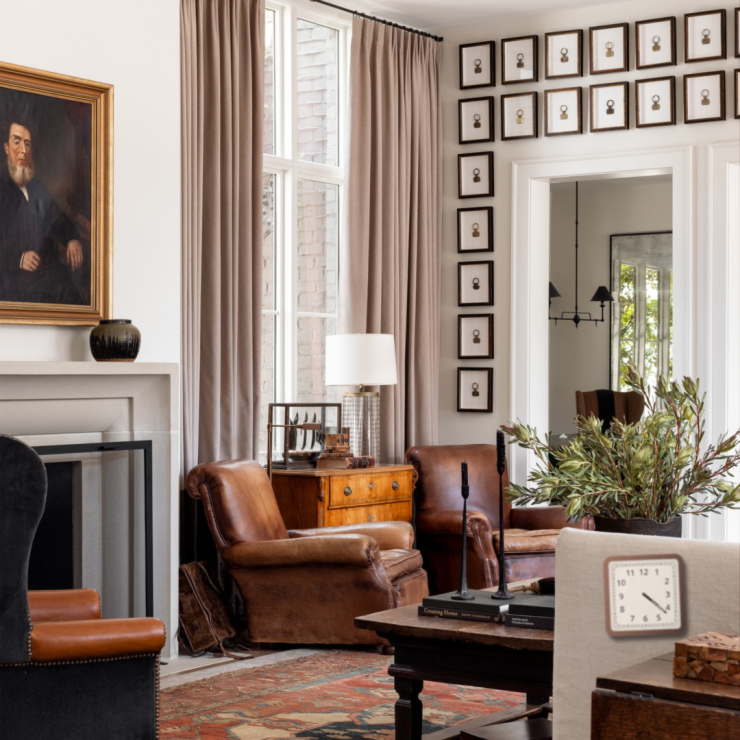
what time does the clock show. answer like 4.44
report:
4.22
